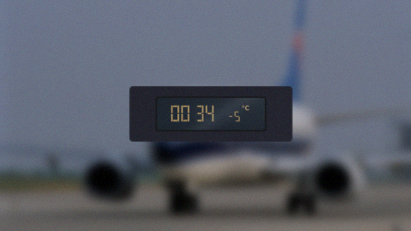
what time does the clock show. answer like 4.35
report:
0.34
